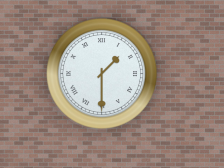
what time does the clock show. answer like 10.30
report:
1.30
